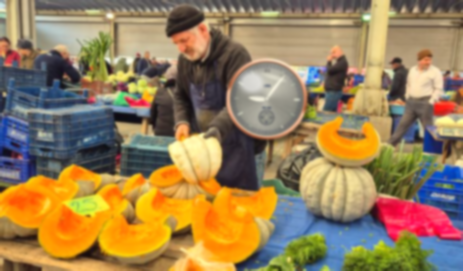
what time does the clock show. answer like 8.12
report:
9.06
